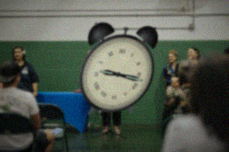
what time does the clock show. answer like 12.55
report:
9.17
